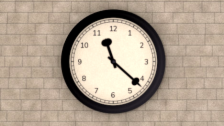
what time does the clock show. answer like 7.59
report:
11.22
